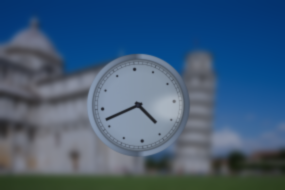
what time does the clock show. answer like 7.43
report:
4.42
